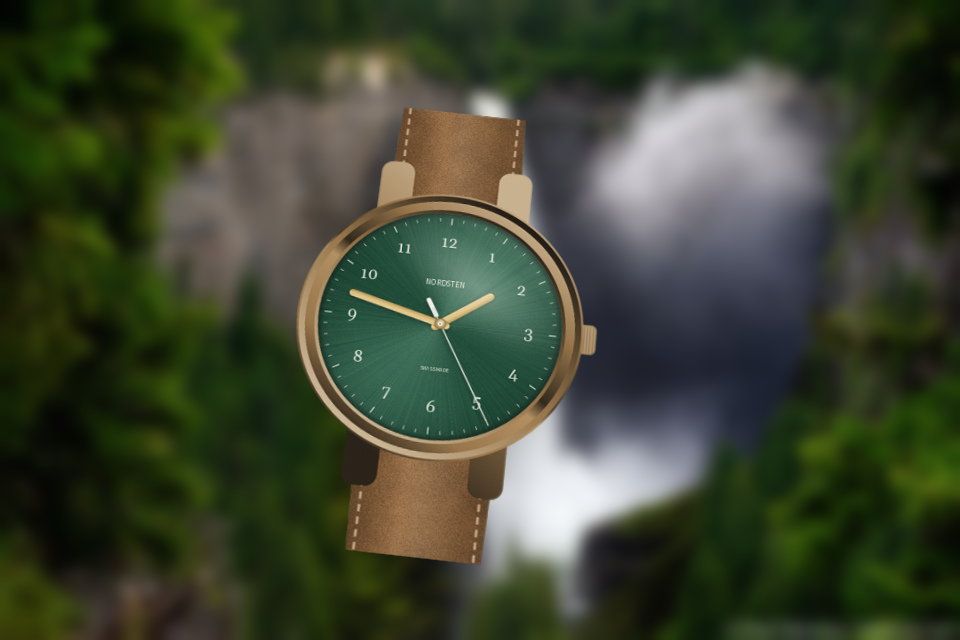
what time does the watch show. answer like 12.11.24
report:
1.47.25
